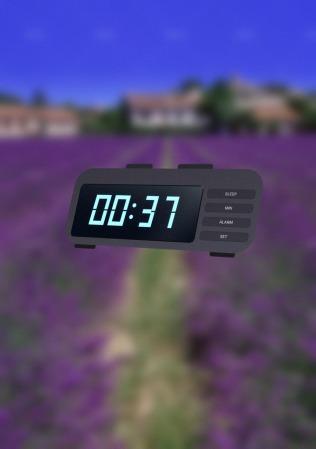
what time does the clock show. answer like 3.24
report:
0.37
